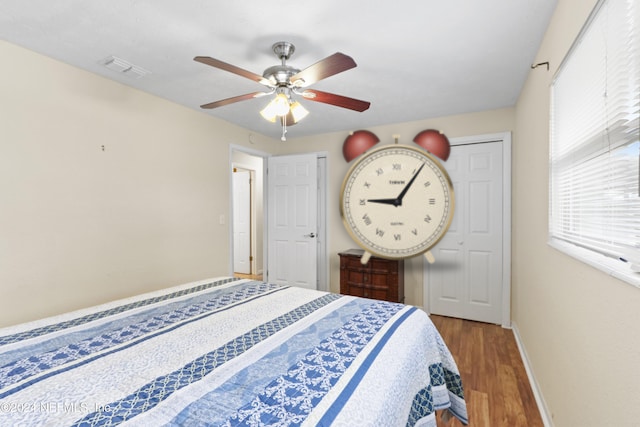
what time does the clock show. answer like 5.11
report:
9.06
